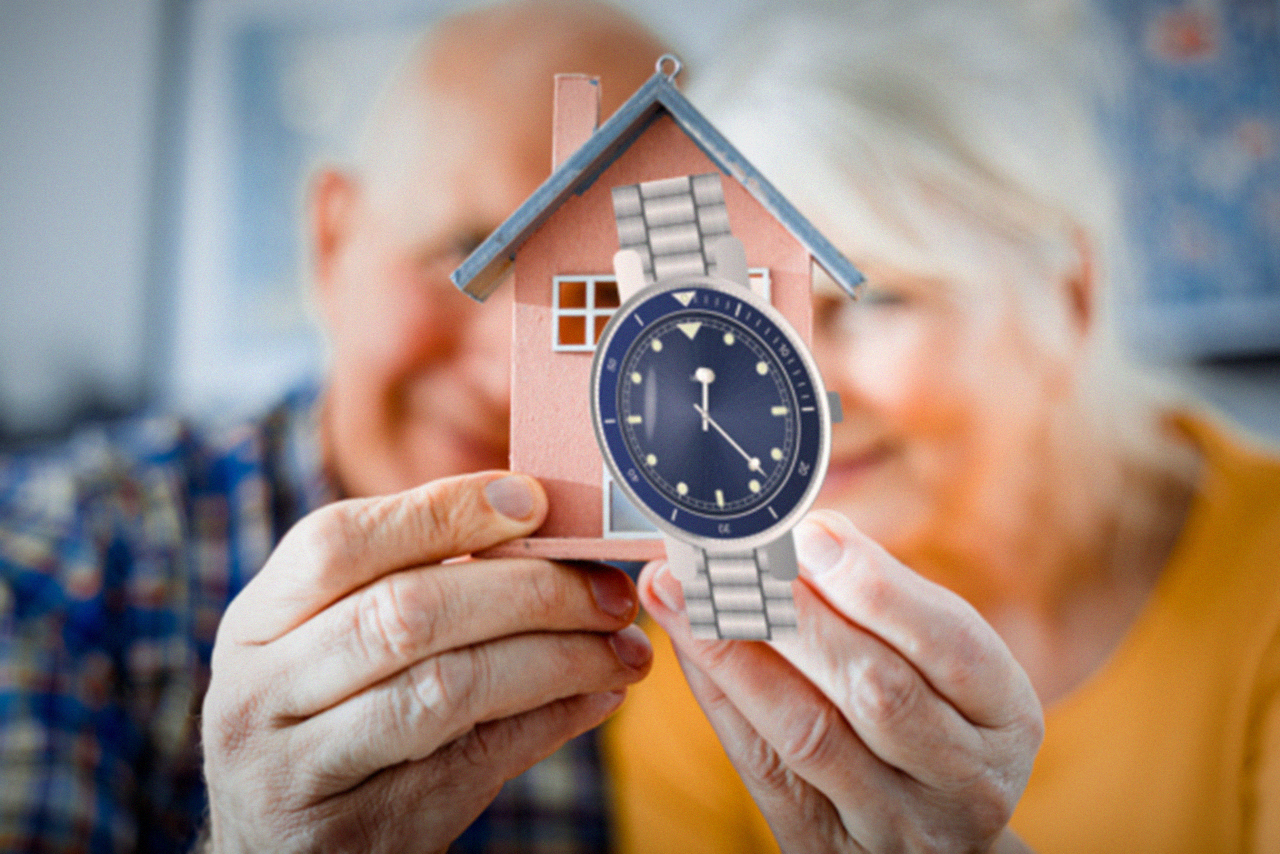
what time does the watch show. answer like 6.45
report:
12.23
